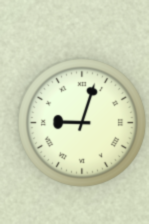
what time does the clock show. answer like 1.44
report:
9.03
